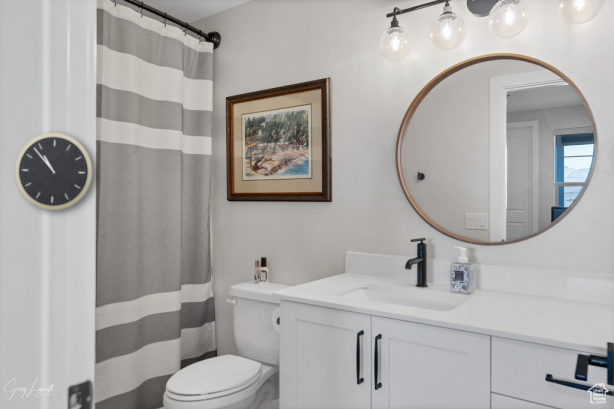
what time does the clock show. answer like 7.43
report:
10.53
